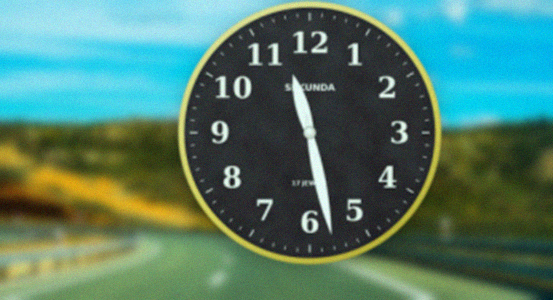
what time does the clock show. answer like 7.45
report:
11.28
